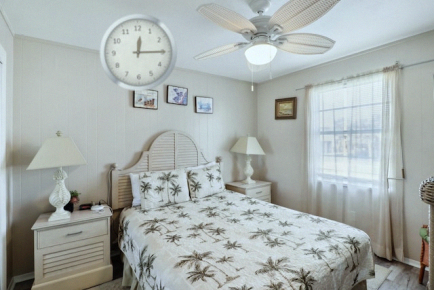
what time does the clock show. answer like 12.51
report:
12.15
